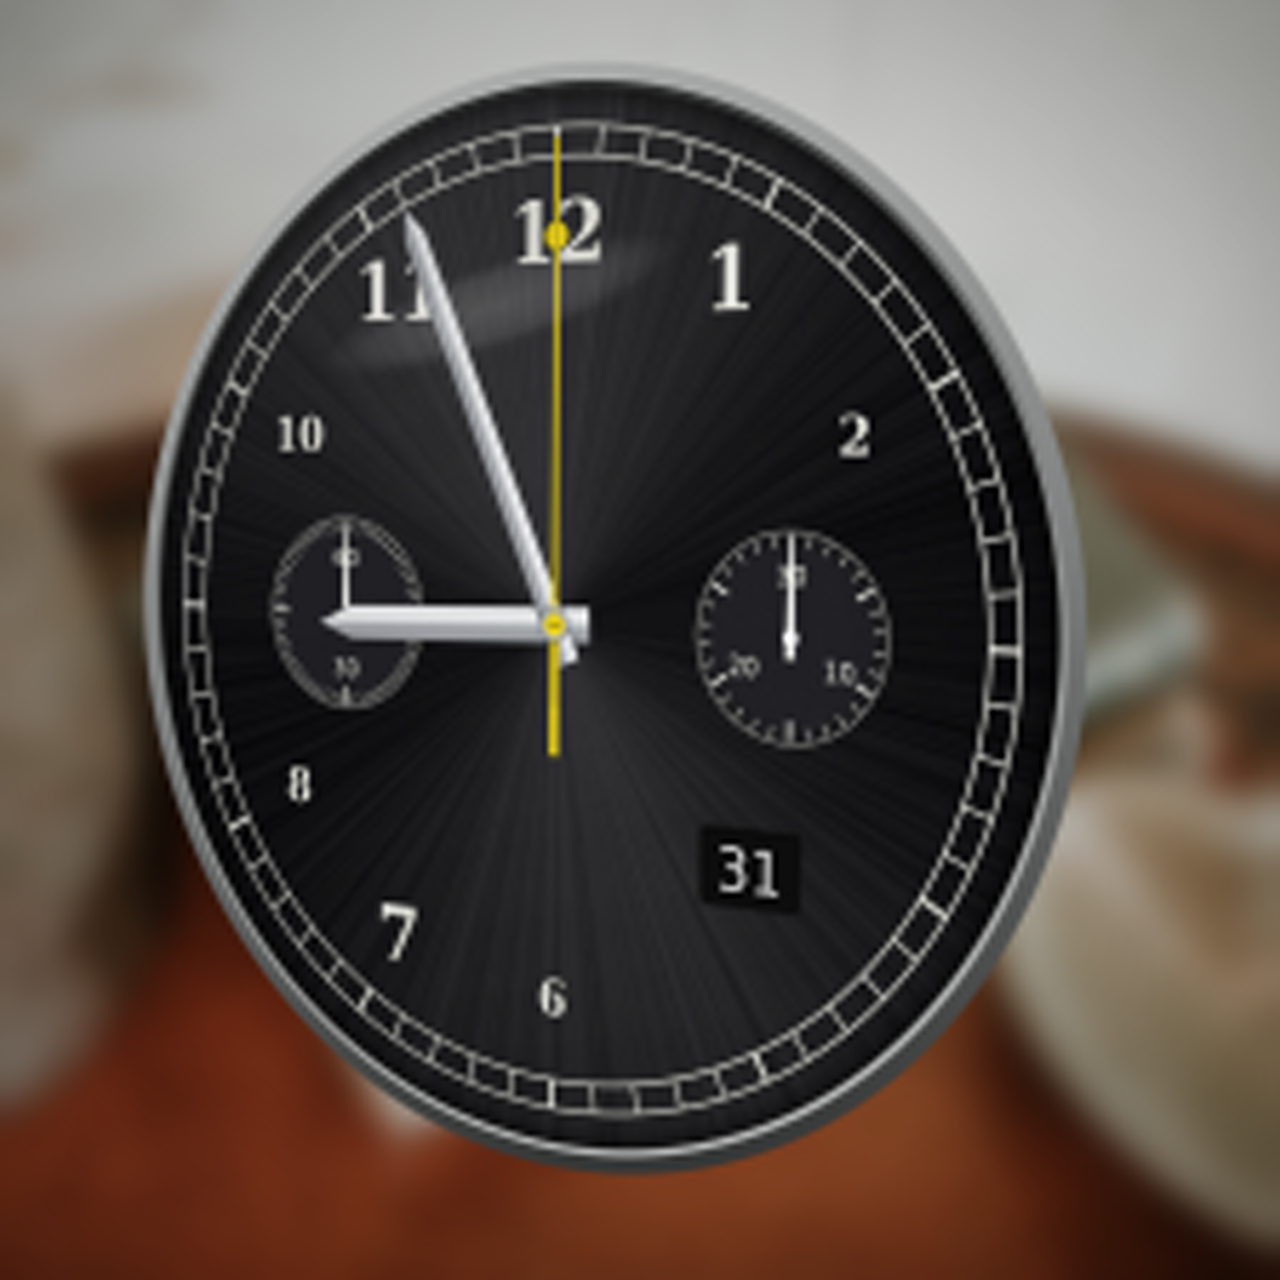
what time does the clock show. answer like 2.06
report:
8.56
